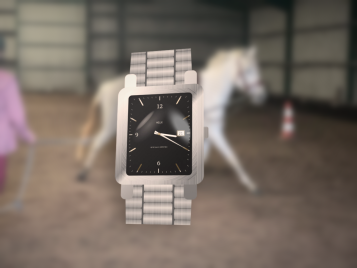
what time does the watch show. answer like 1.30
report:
3.20
